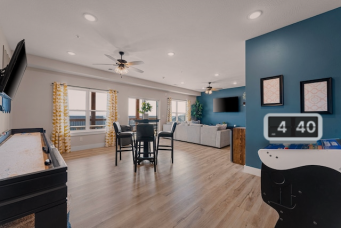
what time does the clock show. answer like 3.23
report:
4.40
